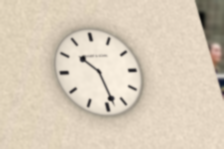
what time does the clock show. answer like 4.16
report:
10.28
